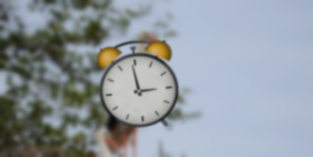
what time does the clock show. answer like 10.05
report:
2.59
